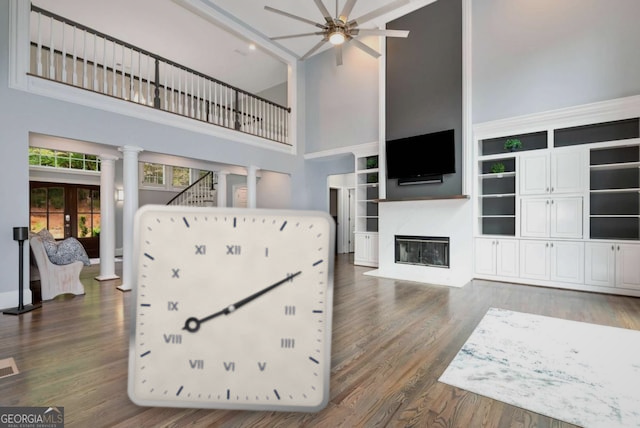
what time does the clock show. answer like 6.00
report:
8.10
